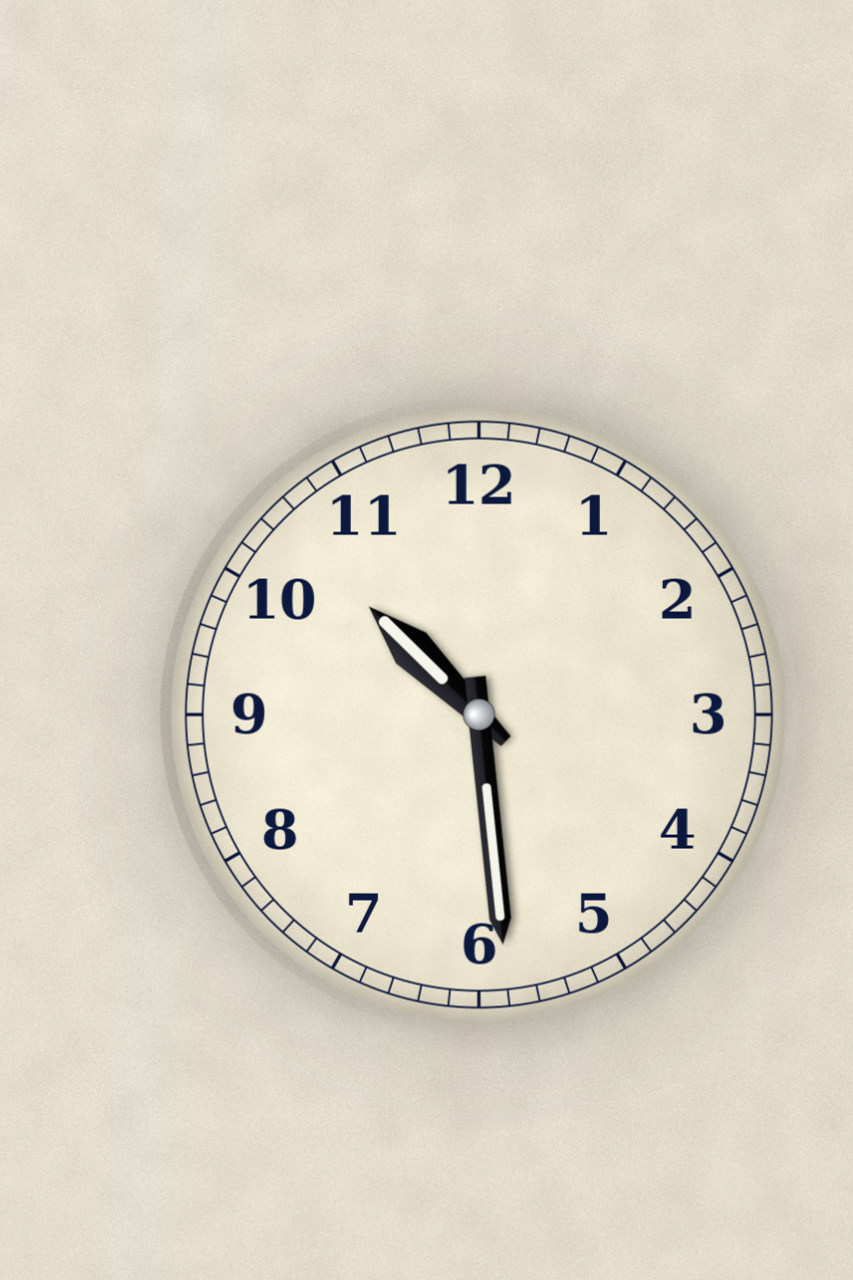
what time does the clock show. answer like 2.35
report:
10.29
